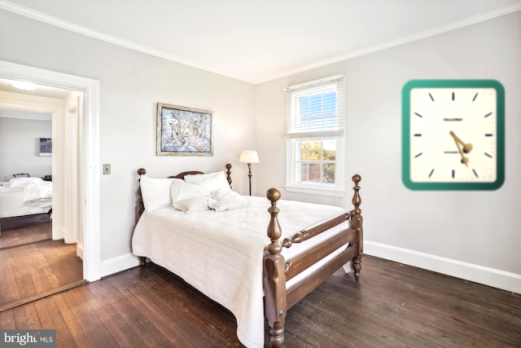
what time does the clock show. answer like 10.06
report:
4.26
